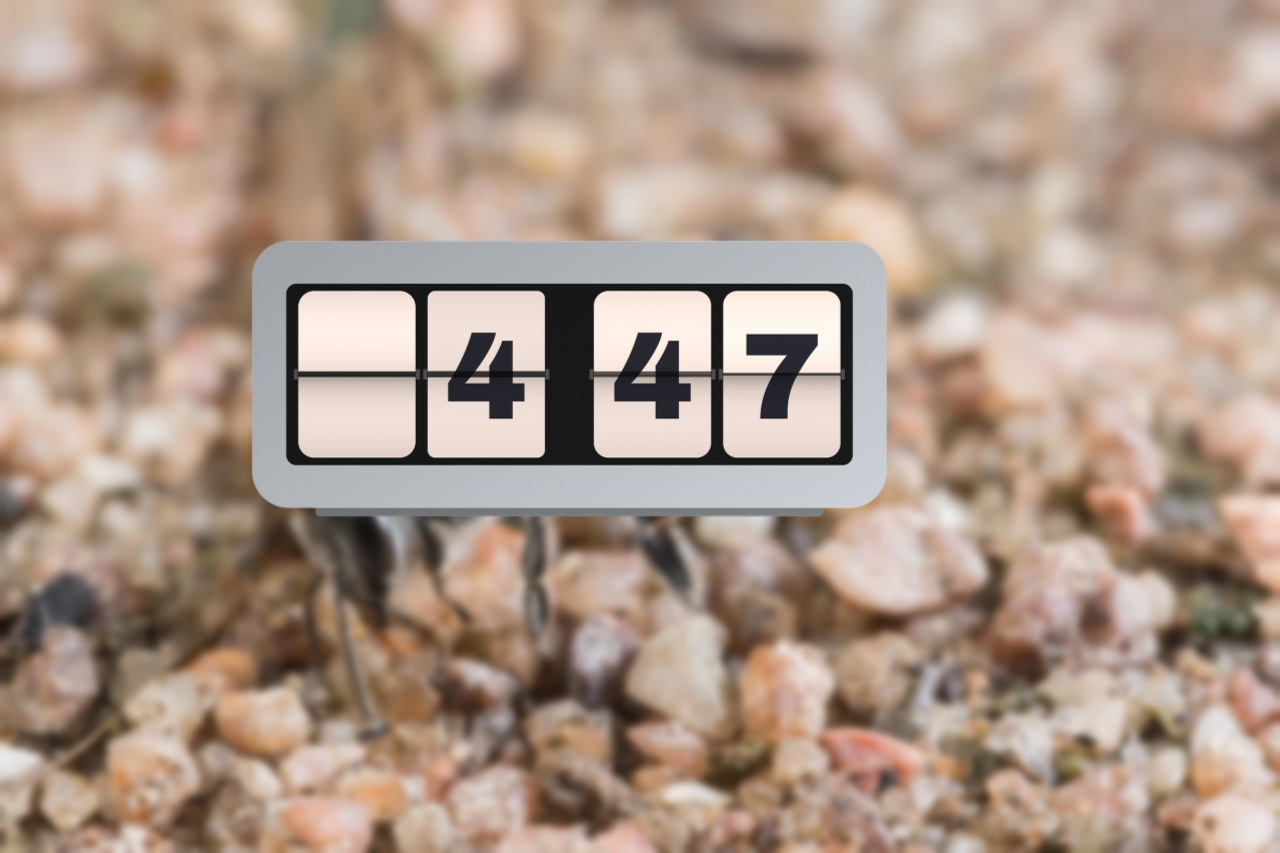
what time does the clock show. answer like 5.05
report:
4.47
